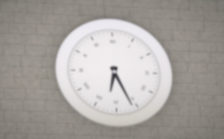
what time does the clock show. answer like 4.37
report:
6.26
